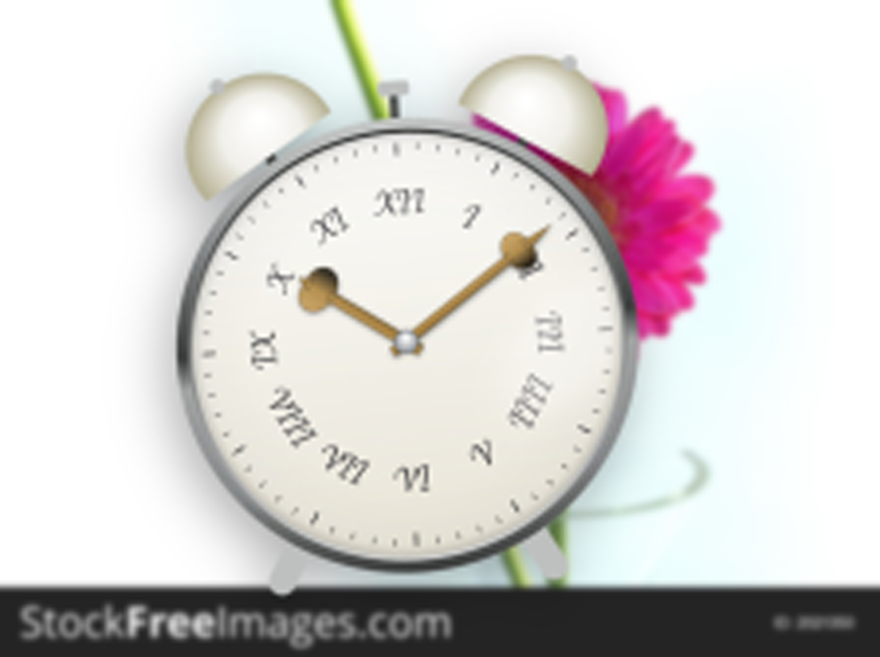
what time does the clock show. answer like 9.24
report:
10.09
